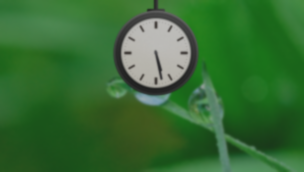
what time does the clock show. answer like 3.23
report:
5.28
